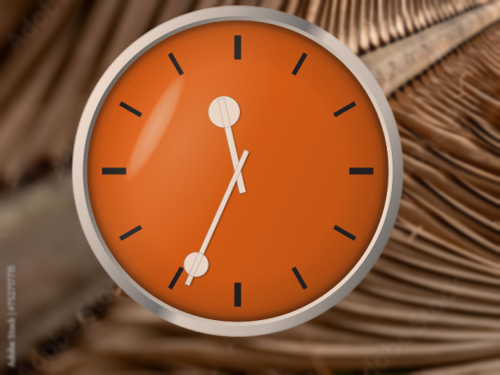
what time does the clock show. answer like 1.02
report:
11.34
